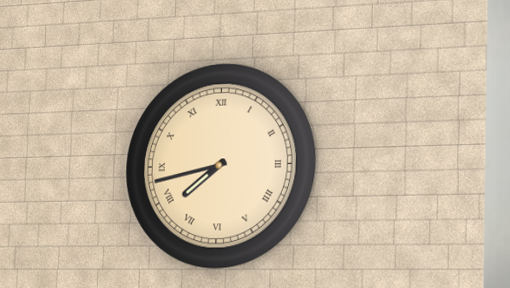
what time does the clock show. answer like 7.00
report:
7.43
